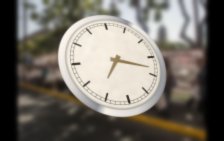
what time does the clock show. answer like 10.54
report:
7.18
